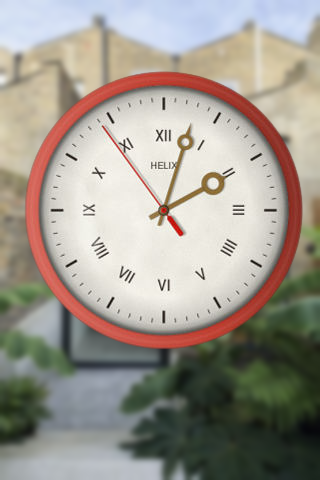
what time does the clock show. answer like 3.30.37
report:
2.02.54
